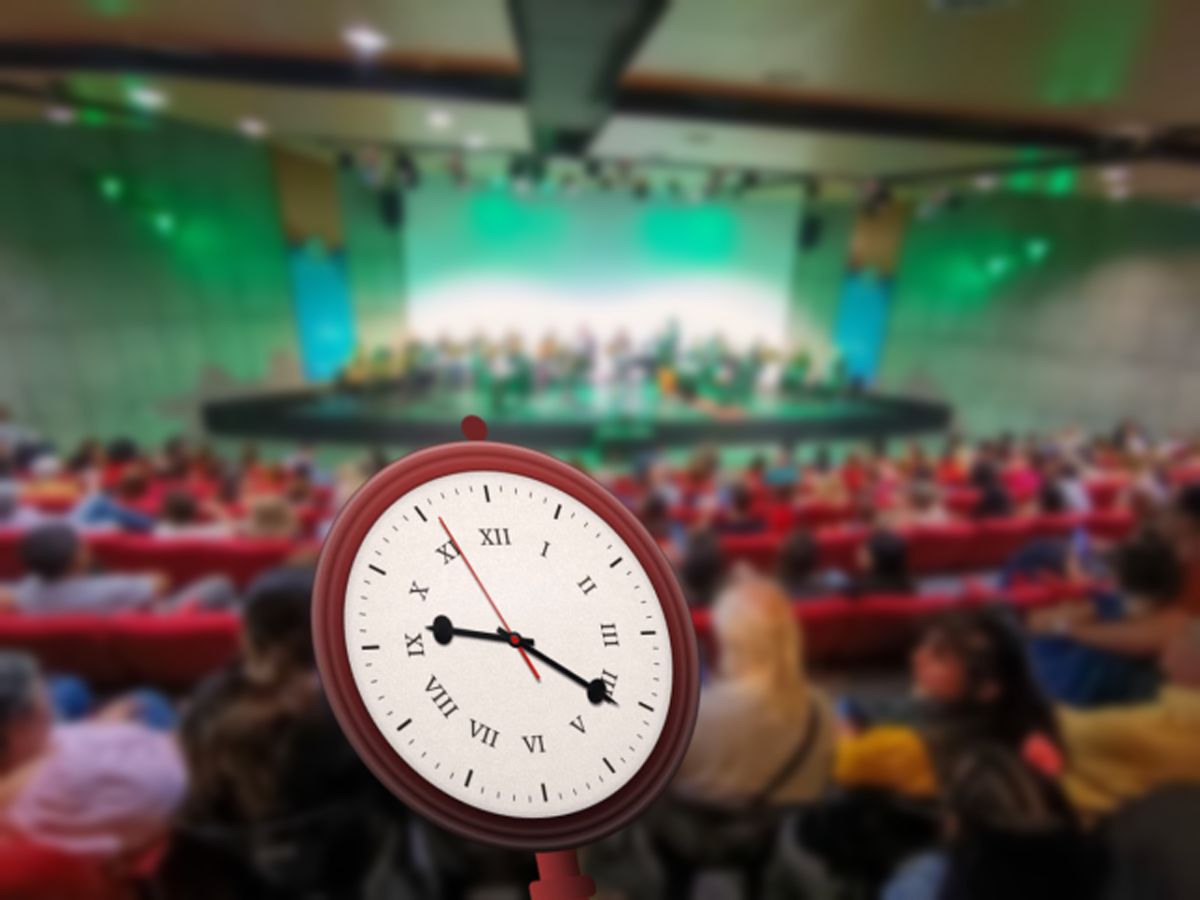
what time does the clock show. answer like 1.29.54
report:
9.20.56
